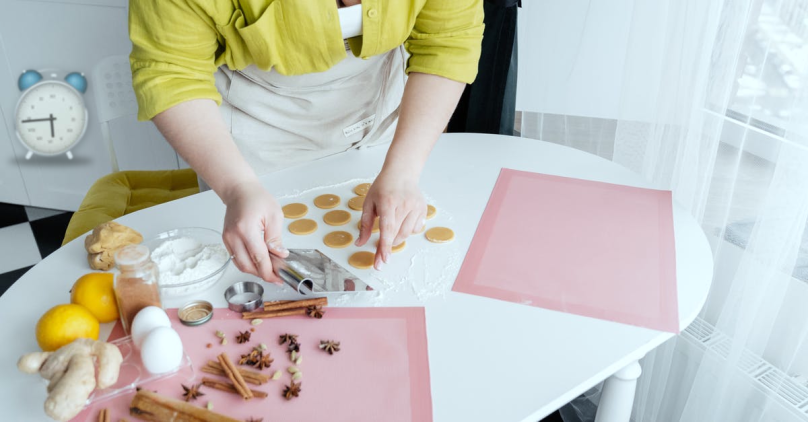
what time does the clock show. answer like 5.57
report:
5.44
